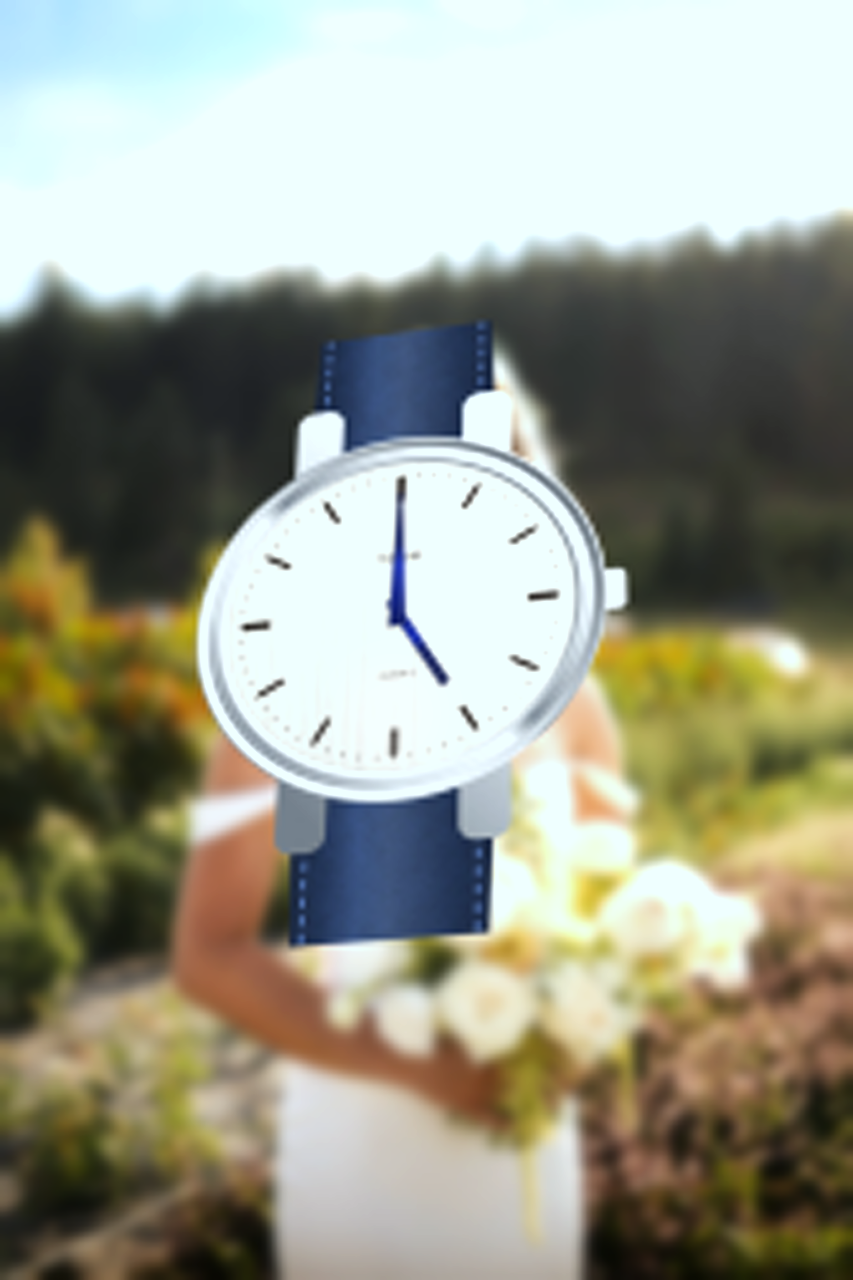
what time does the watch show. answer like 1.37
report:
5.00
